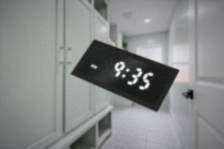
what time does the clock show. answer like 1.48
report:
9.35
